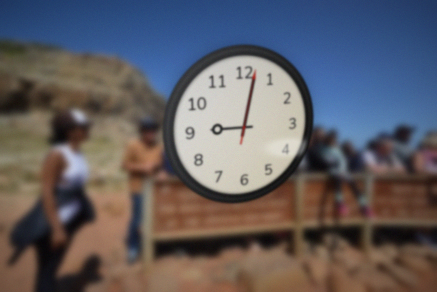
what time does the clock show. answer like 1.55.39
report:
9.02.02
